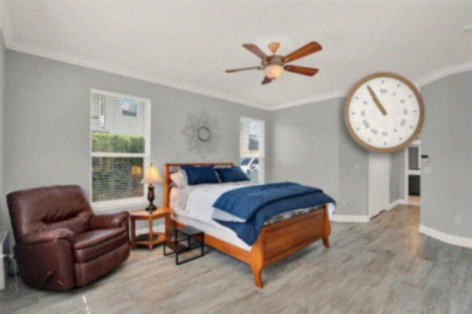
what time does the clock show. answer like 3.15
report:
10.55
